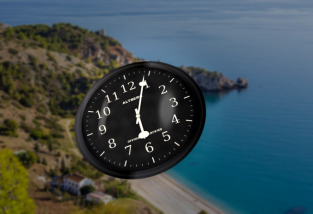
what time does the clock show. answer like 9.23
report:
6.04
